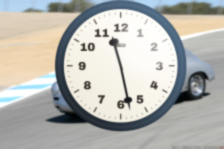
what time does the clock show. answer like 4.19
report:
11.28
